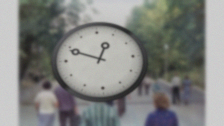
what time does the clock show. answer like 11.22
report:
12.49
